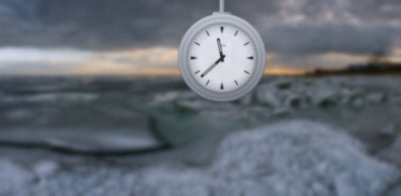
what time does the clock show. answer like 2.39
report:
11.38
